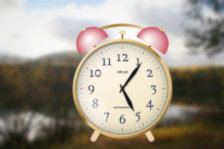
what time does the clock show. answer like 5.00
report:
5.06
